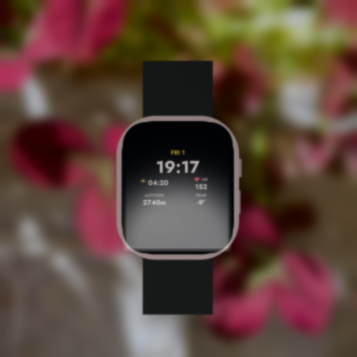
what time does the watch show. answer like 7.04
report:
19.17
